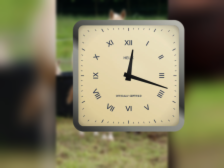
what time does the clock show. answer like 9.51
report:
12.18
